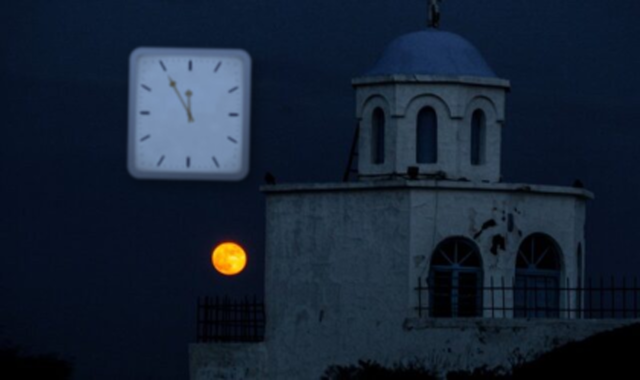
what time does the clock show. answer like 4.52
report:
11.55
